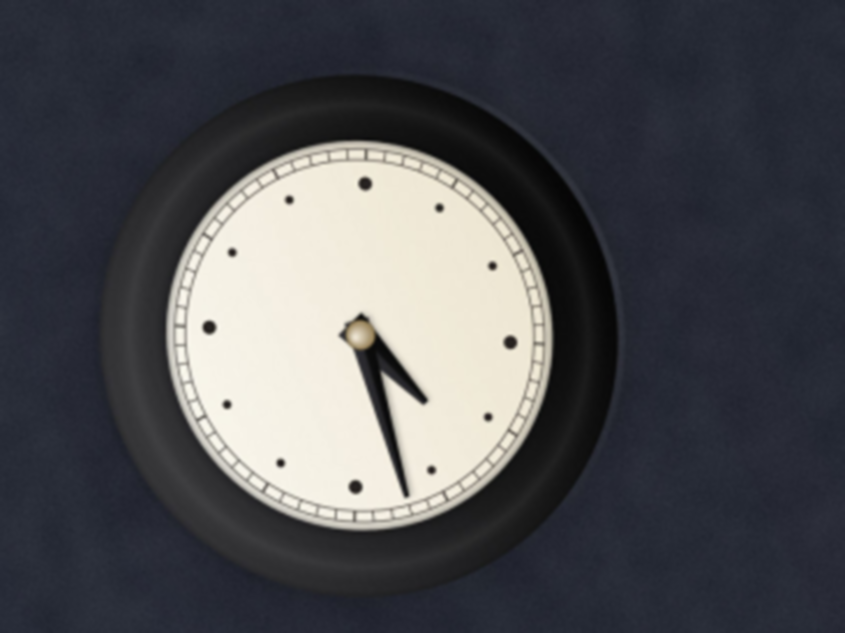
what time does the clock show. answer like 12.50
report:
4.27
